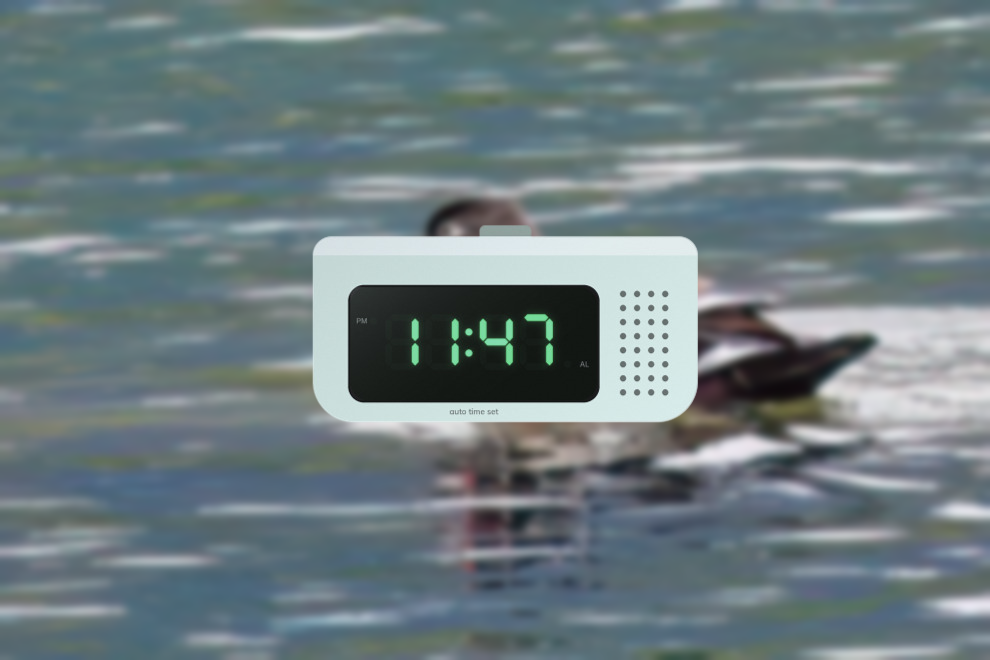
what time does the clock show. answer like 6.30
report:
11.47
